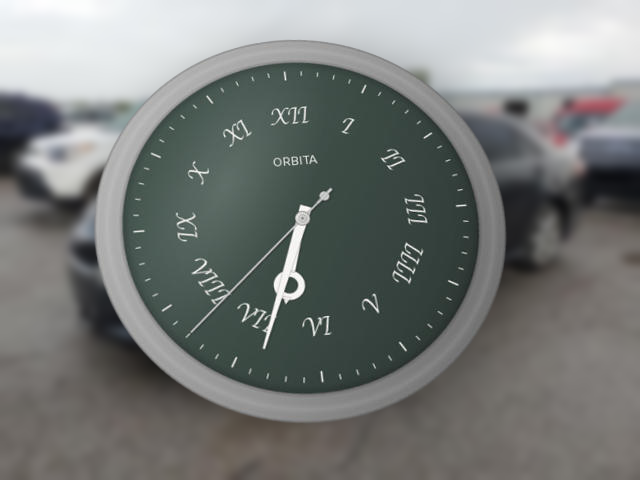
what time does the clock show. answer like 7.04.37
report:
6.33.38
